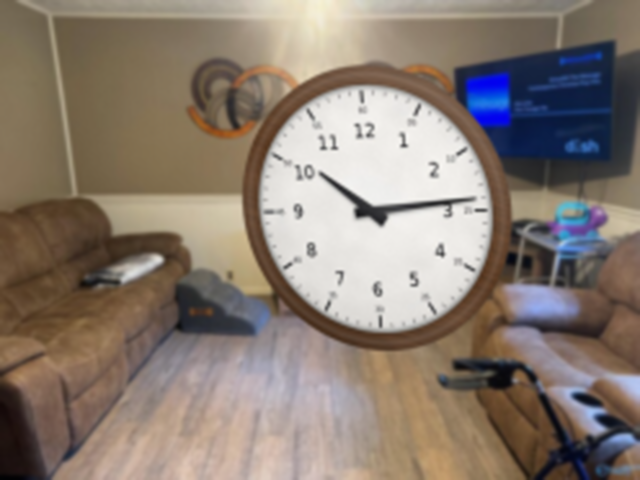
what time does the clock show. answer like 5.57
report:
10.14
